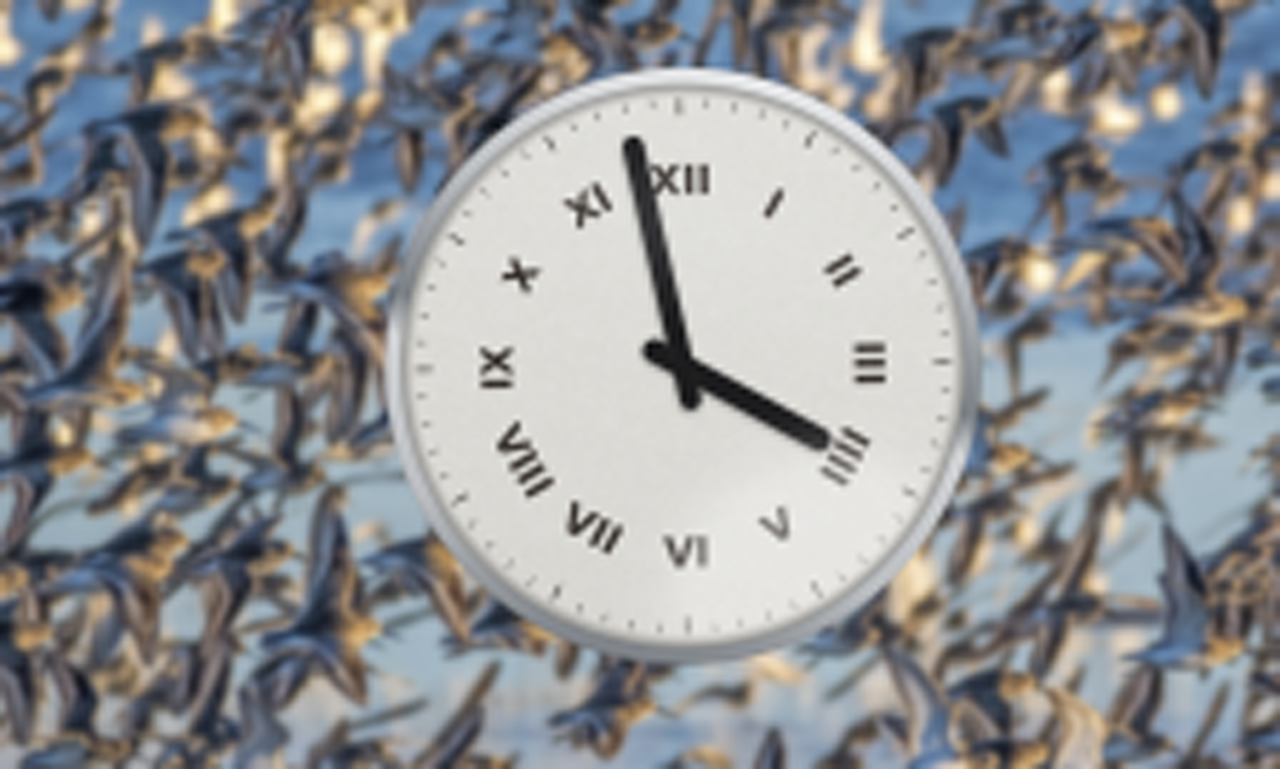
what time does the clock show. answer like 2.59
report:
3.58
